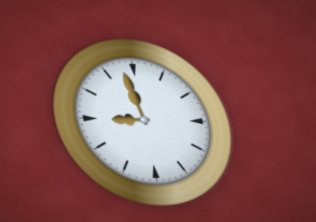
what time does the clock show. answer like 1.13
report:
8.58
